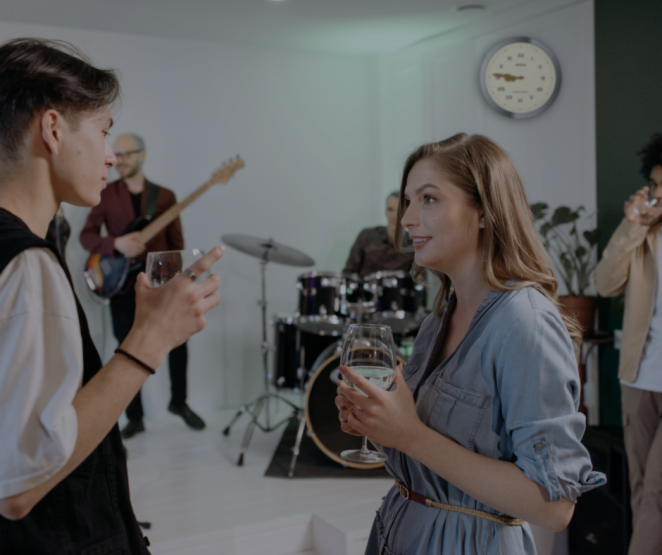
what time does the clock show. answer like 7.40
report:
8.46
